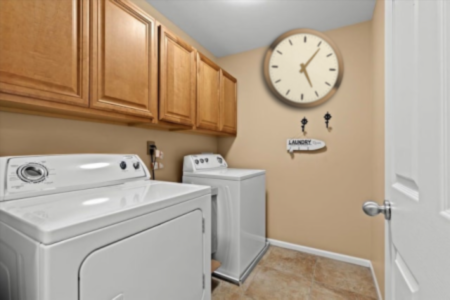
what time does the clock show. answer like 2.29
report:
5.06
